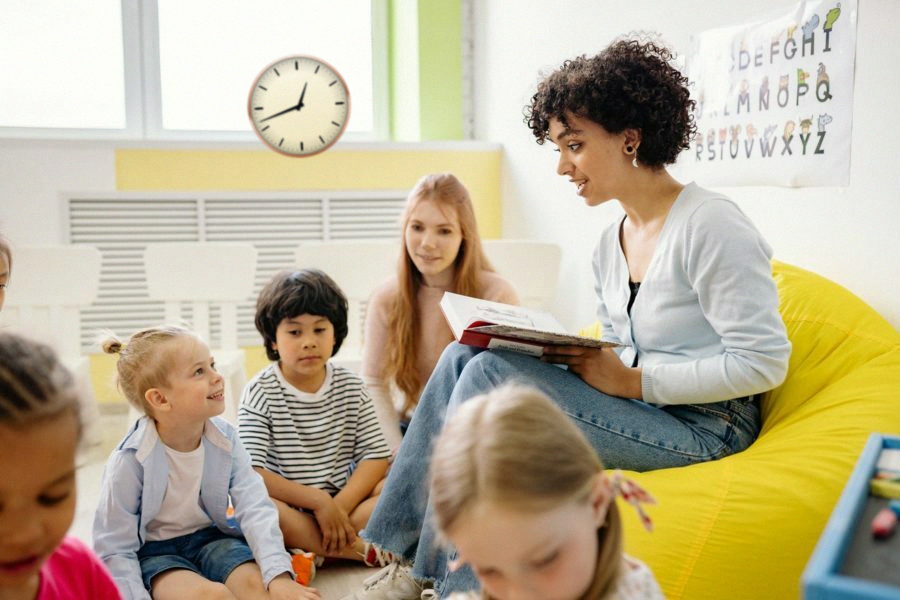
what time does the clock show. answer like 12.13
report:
12.42
